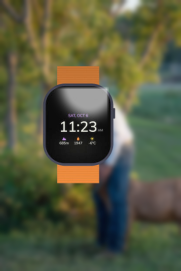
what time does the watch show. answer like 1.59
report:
11.23
